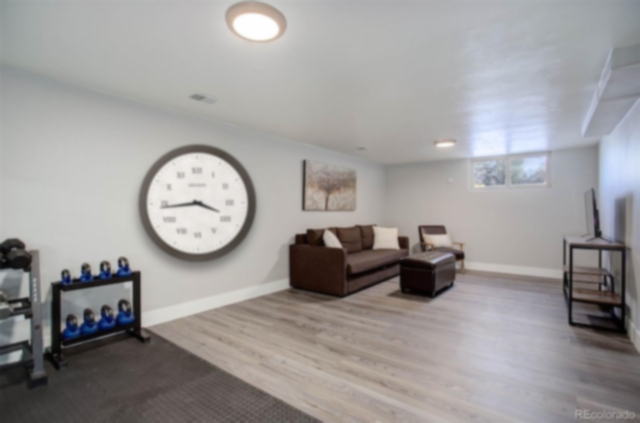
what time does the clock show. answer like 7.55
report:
3.44
